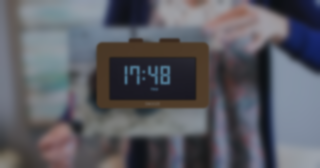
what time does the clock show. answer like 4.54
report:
17.48
